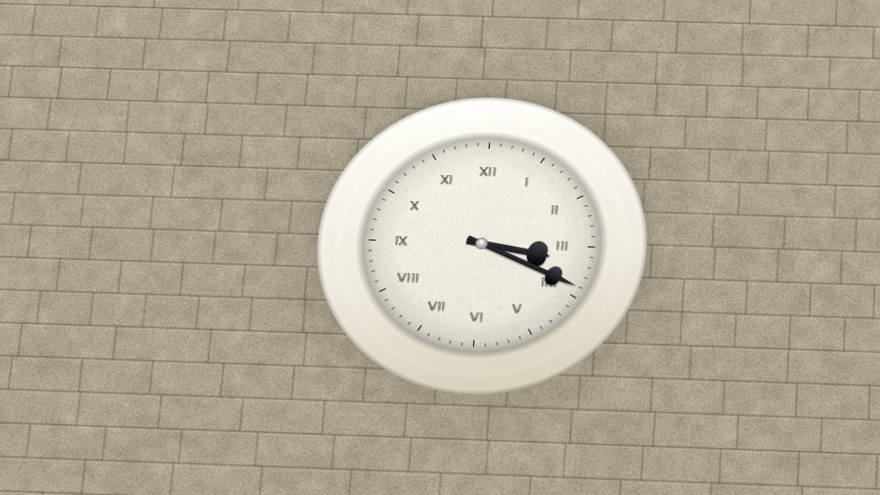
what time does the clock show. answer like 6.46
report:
3.19
